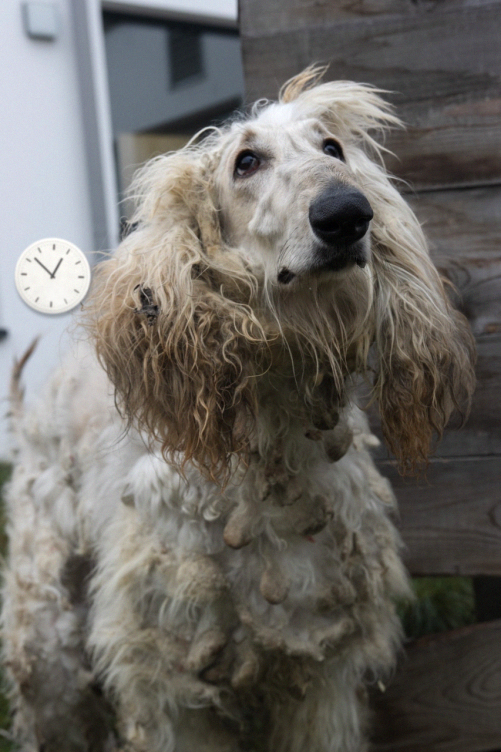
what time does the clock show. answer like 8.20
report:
12.52
